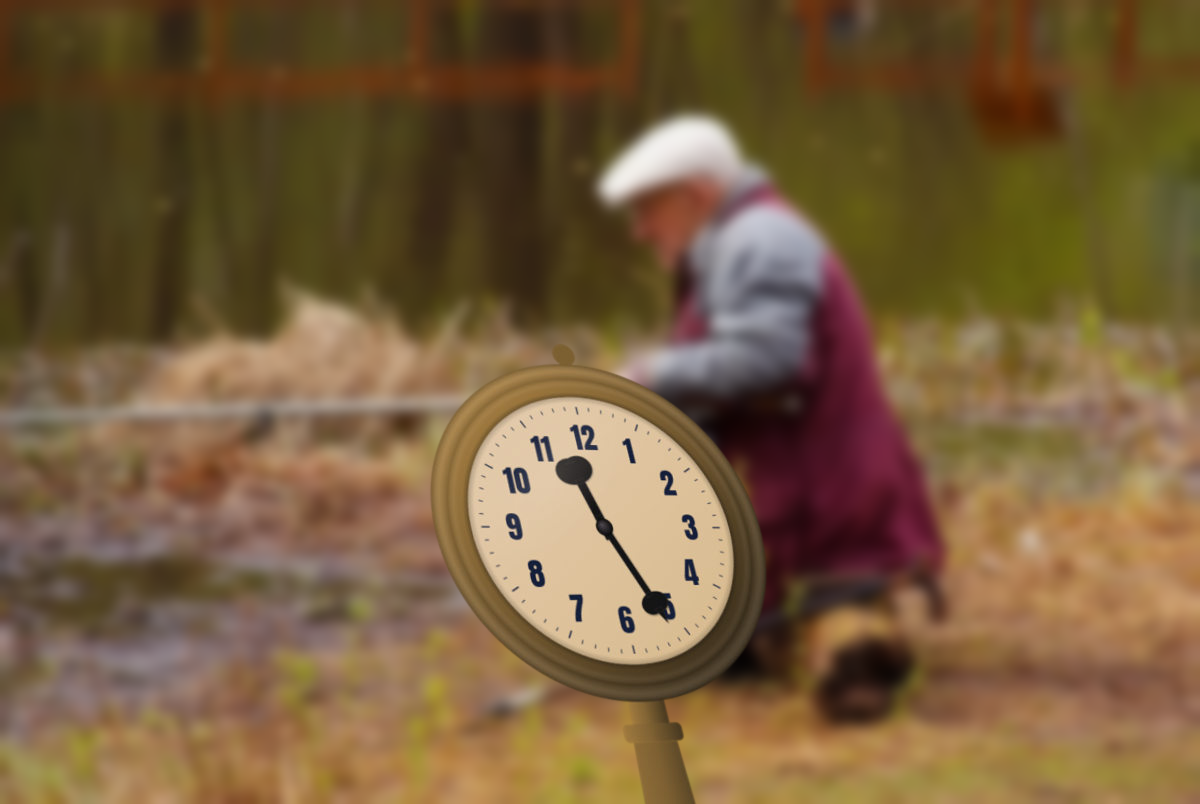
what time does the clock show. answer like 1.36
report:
11.26
